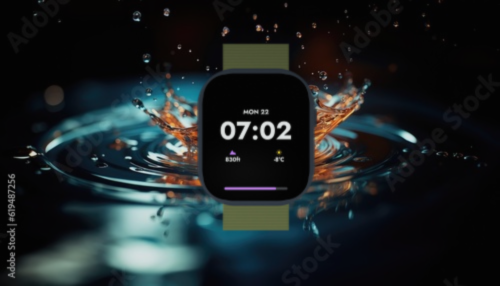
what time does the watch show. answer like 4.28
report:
7.02
